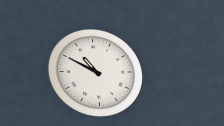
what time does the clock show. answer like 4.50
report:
10.50
